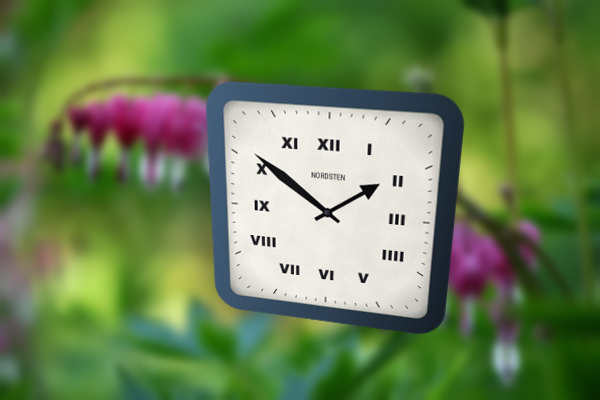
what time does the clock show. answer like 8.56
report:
1.51
